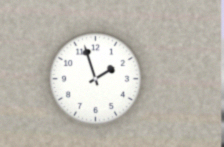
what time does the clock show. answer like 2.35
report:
1.57
